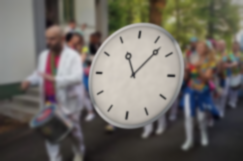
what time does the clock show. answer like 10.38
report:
11.07
